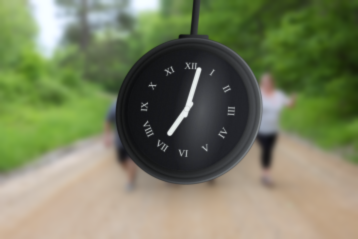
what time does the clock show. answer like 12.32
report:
7.02
